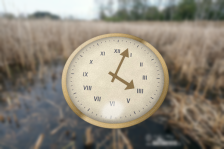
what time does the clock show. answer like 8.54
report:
4.03
